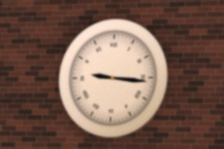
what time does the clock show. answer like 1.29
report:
9.16
